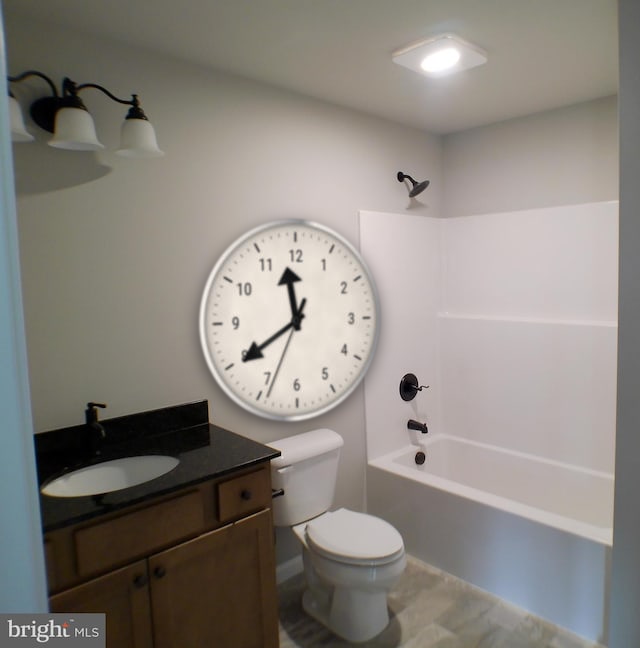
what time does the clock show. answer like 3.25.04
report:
11.39.34
